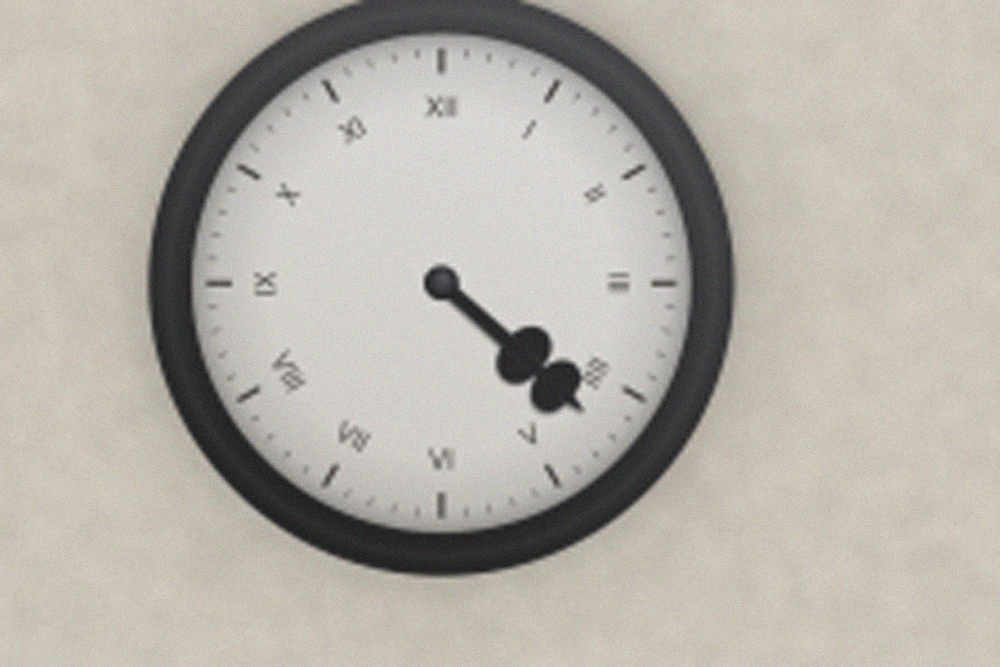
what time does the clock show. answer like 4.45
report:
4.22
